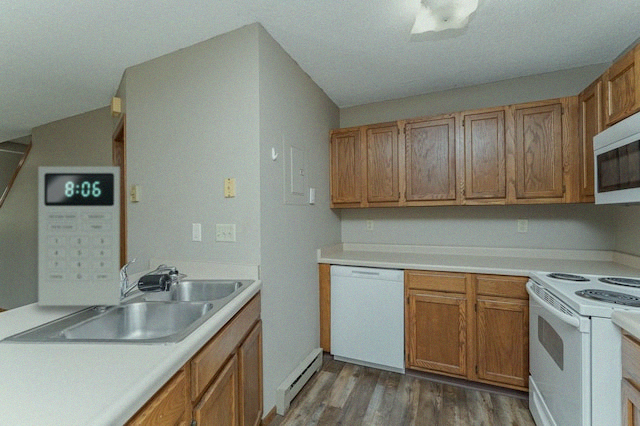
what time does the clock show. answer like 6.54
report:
8.06
